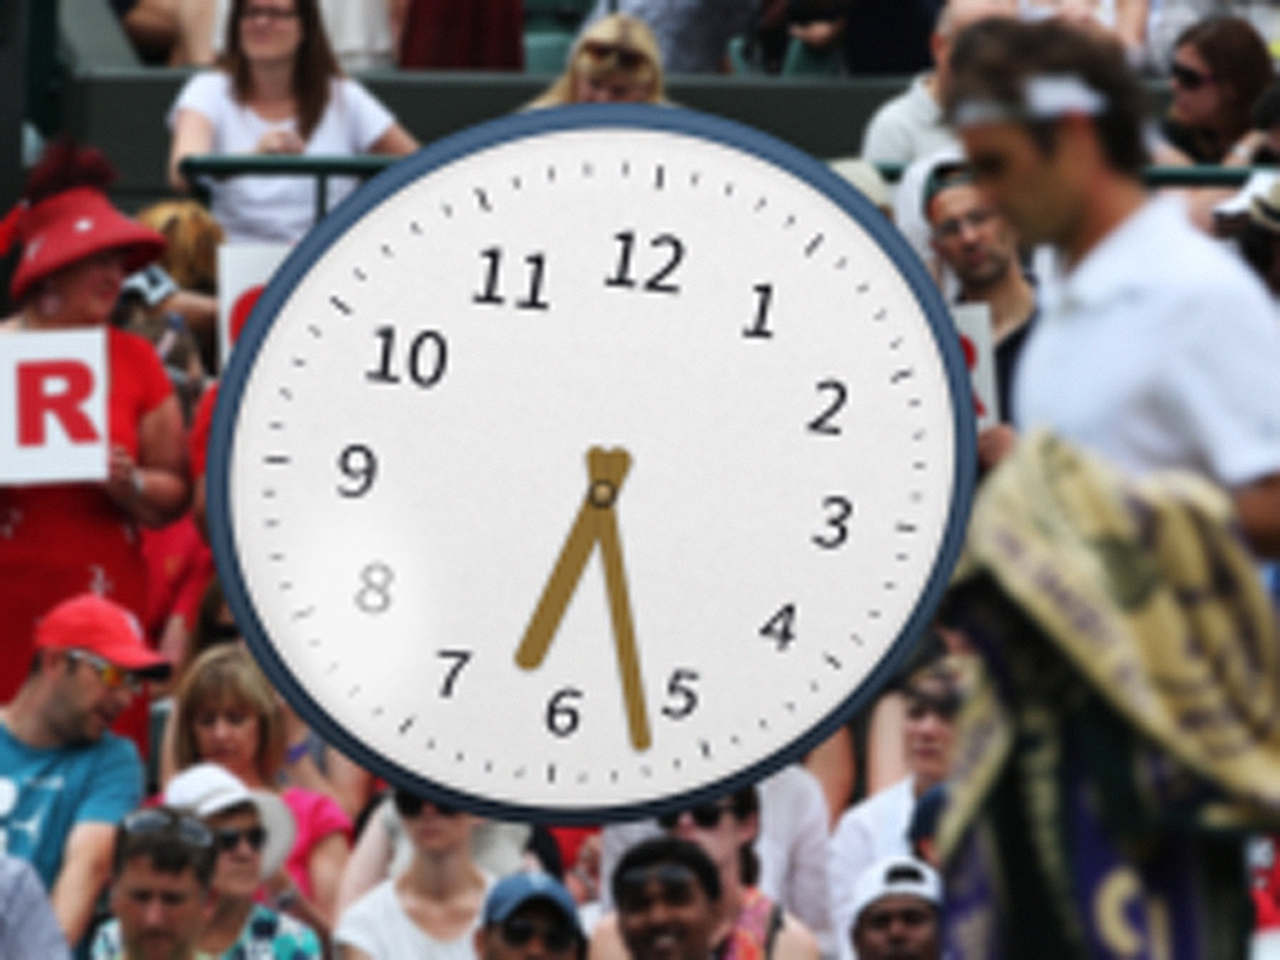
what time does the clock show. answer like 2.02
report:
6.27
